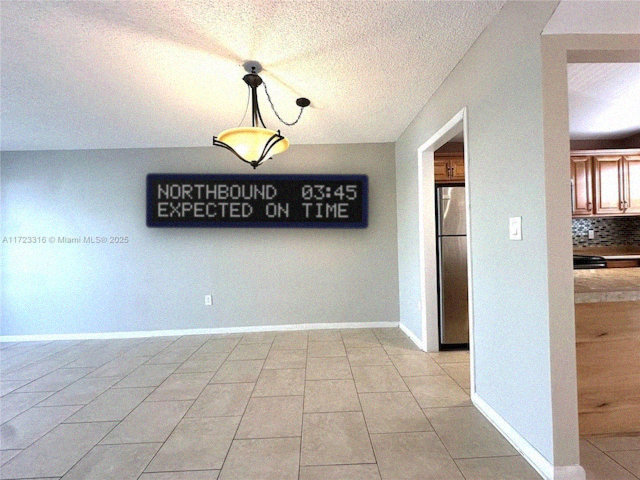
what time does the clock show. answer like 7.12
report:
3.45
